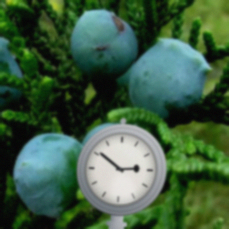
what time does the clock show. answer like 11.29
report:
2.51
